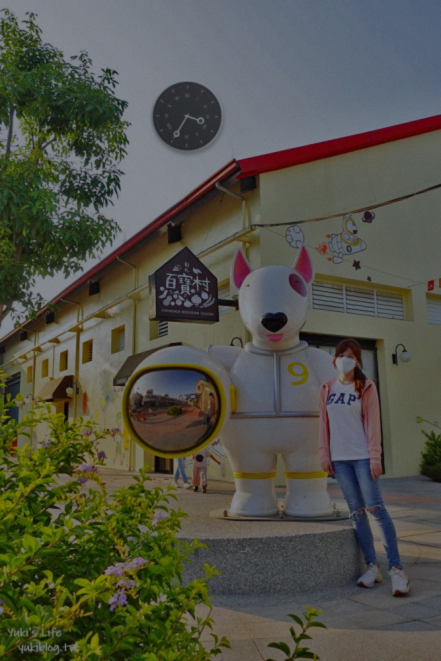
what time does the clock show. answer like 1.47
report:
3.35
